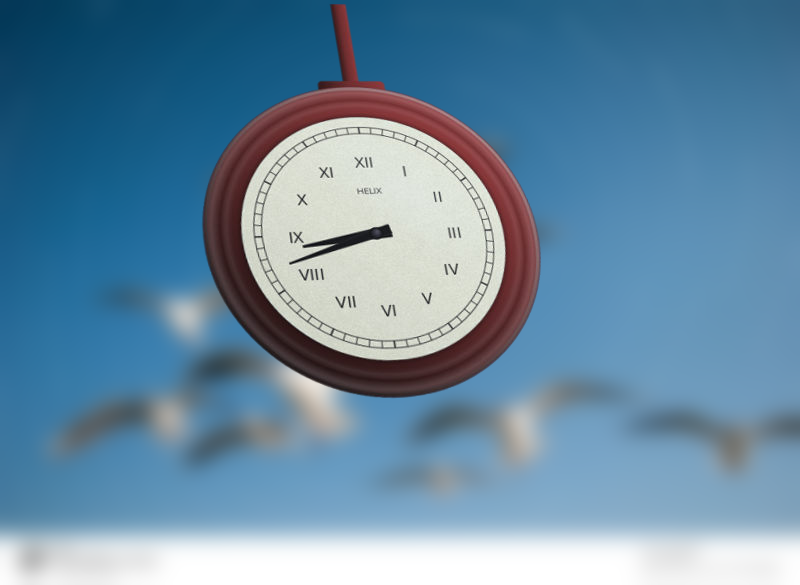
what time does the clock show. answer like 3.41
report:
8.42
